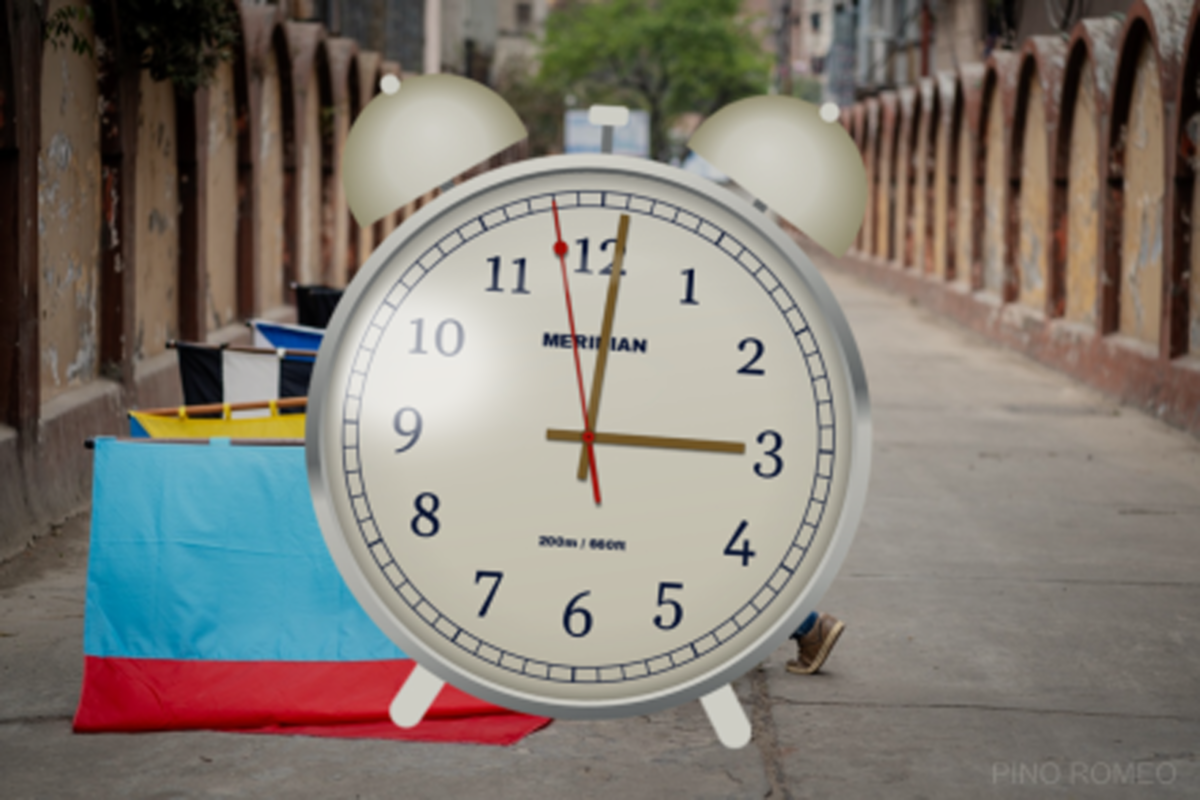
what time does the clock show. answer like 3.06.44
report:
3.00.58
